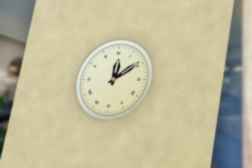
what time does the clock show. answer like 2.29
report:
12.09
